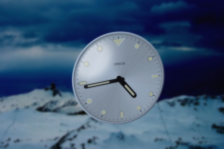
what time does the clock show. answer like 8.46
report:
4.44
